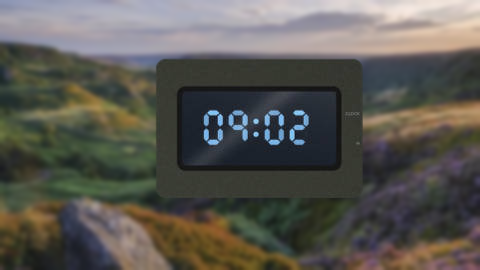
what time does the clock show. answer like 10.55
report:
9.02
